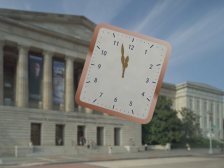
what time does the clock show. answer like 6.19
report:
11.57
